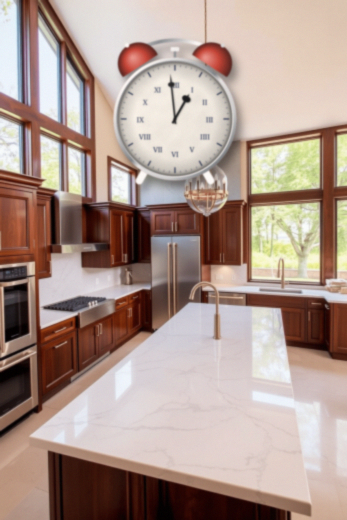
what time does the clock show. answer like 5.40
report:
12.59
